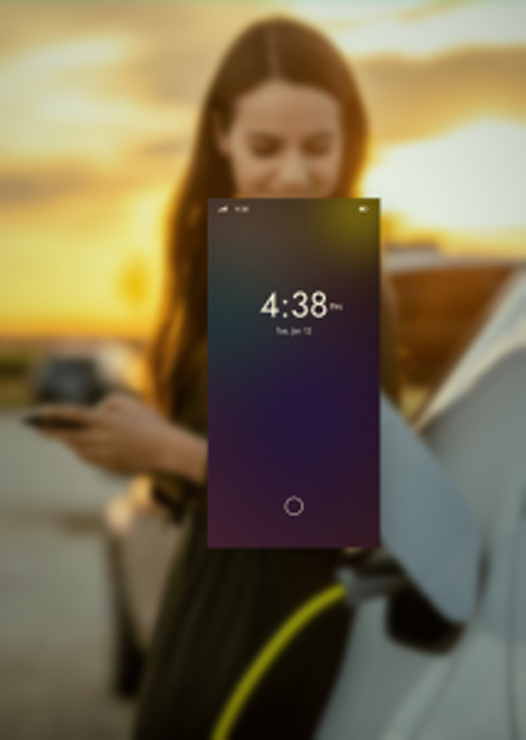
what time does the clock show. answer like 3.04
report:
4.38
